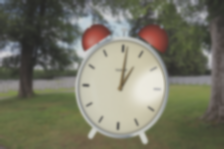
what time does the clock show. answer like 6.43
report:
1.01
